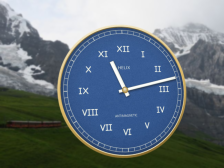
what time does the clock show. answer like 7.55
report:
11.13
